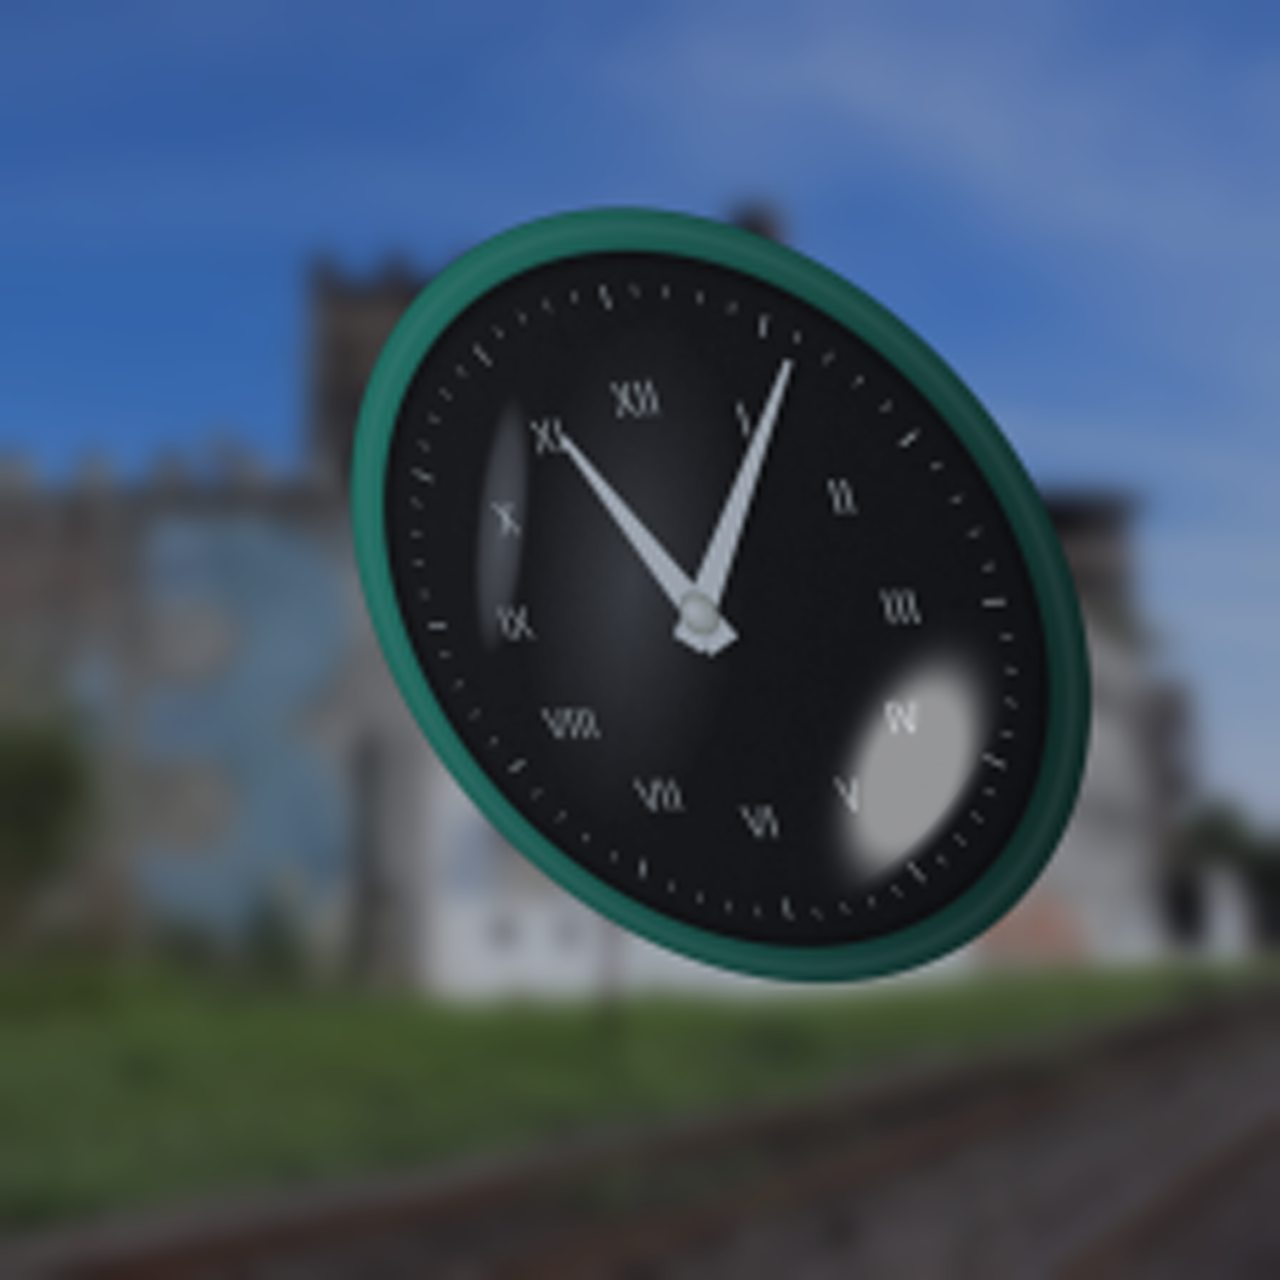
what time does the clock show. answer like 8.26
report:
11.06
